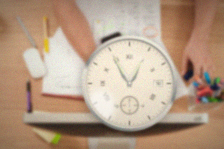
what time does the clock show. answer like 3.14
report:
12.55
